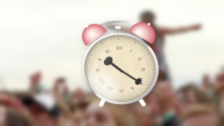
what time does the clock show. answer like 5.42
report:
10.21
